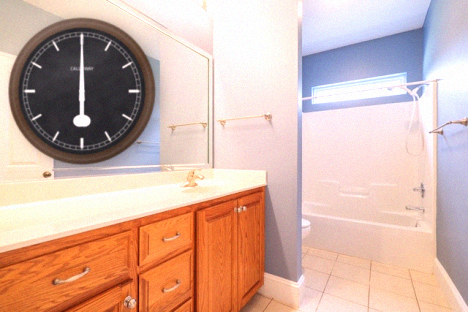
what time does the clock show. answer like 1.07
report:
6.00
